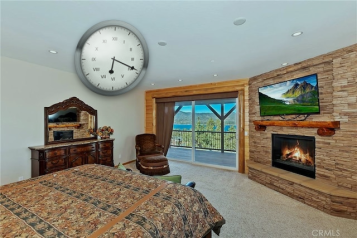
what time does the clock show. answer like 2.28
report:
6.19
